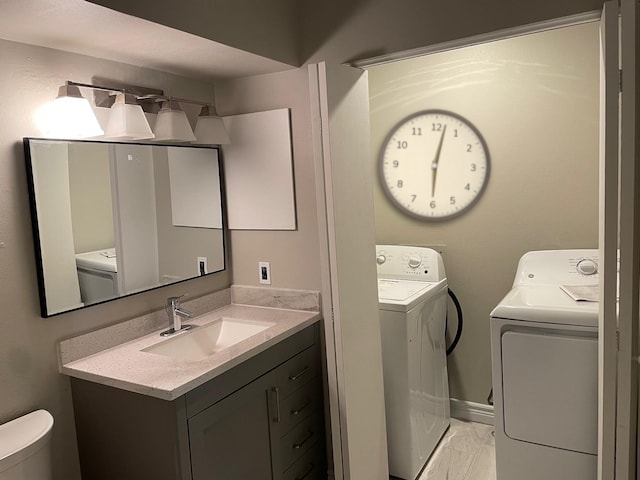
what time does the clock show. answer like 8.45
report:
6.02
